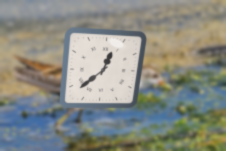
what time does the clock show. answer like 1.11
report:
12.38
